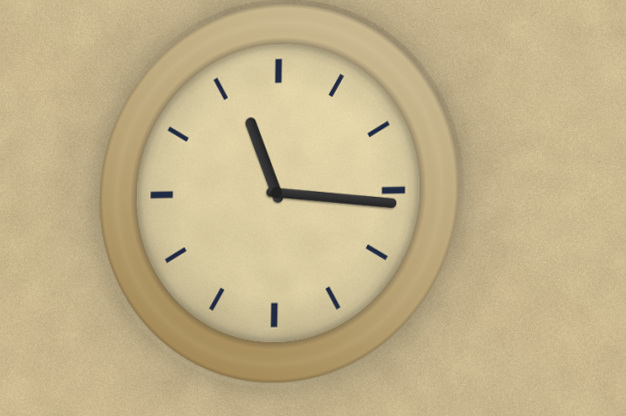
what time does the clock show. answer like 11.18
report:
11.16
